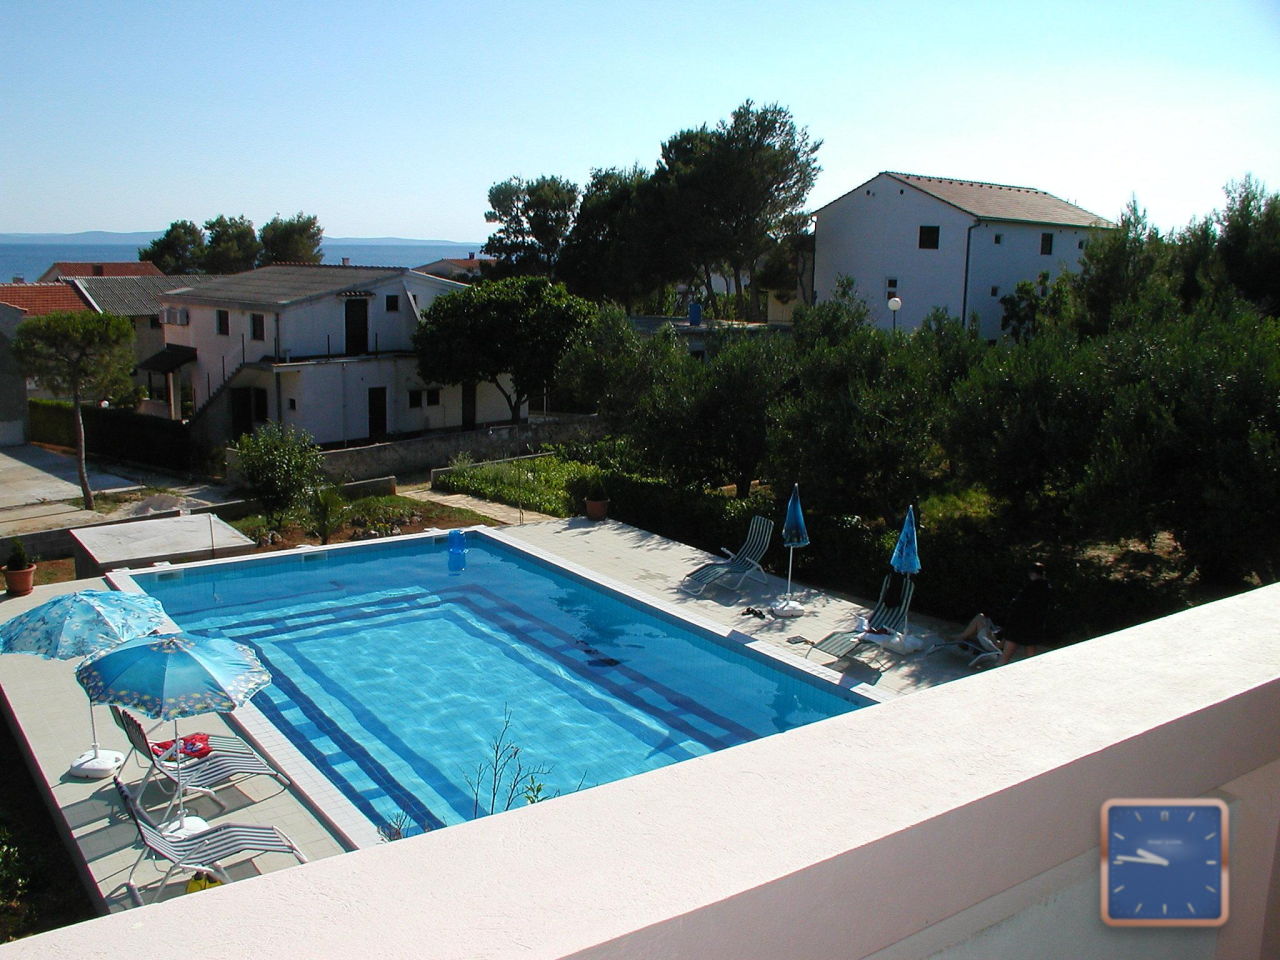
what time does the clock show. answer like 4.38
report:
9.46
